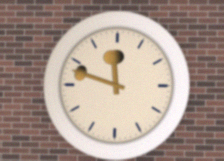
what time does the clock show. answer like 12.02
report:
11.48
